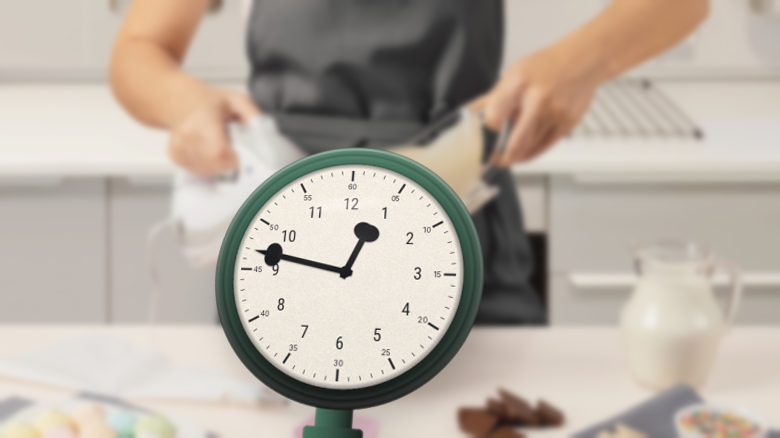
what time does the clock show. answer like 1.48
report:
12.47
